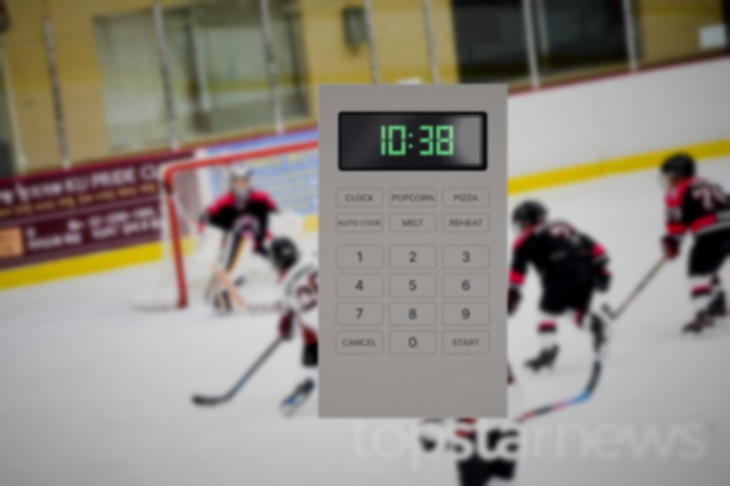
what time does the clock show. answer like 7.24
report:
10.38
